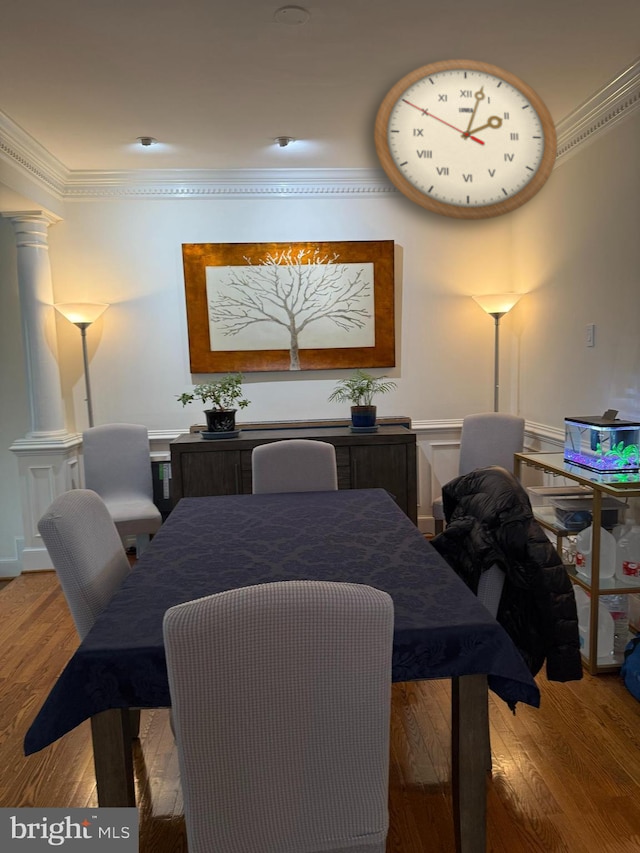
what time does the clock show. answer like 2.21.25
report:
2.02.50
